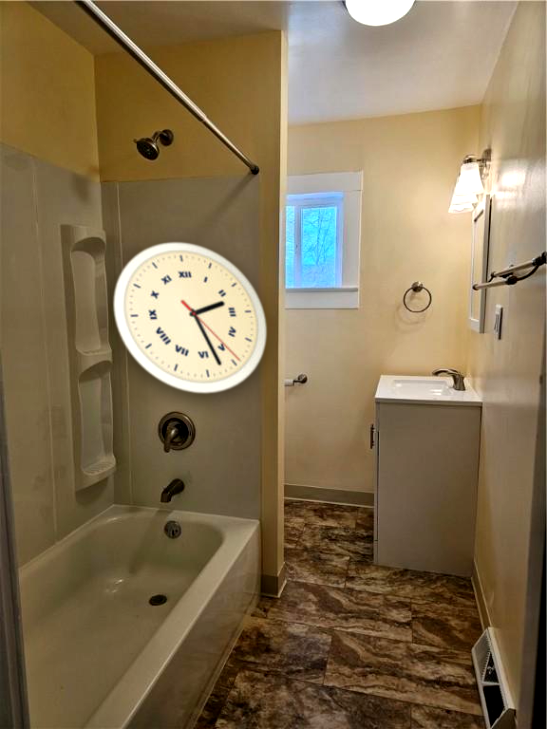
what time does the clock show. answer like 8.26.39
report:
2.27.24
